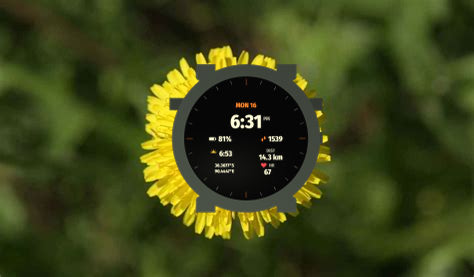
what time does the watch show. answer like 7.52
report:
6.31
